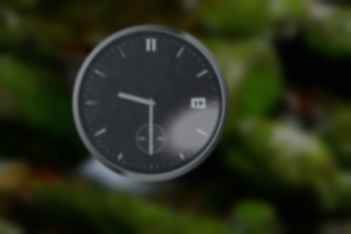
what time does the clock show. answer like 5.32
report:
9.30
